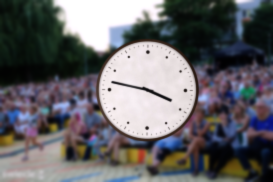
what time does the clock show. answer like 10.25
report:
3.47
